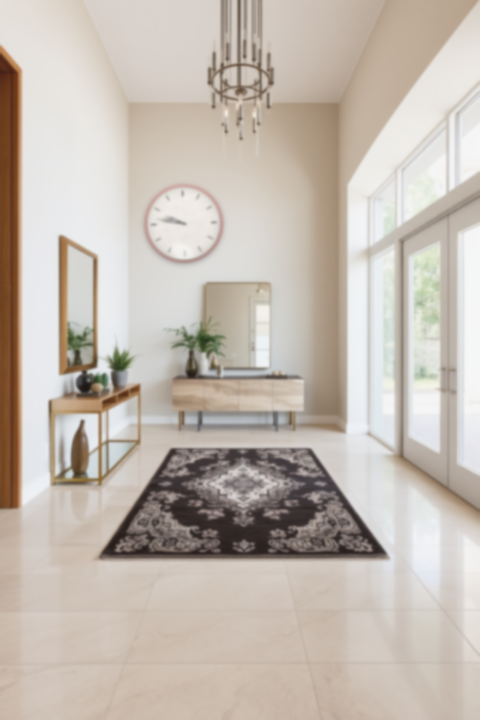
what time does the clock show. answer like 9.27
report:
9.47
